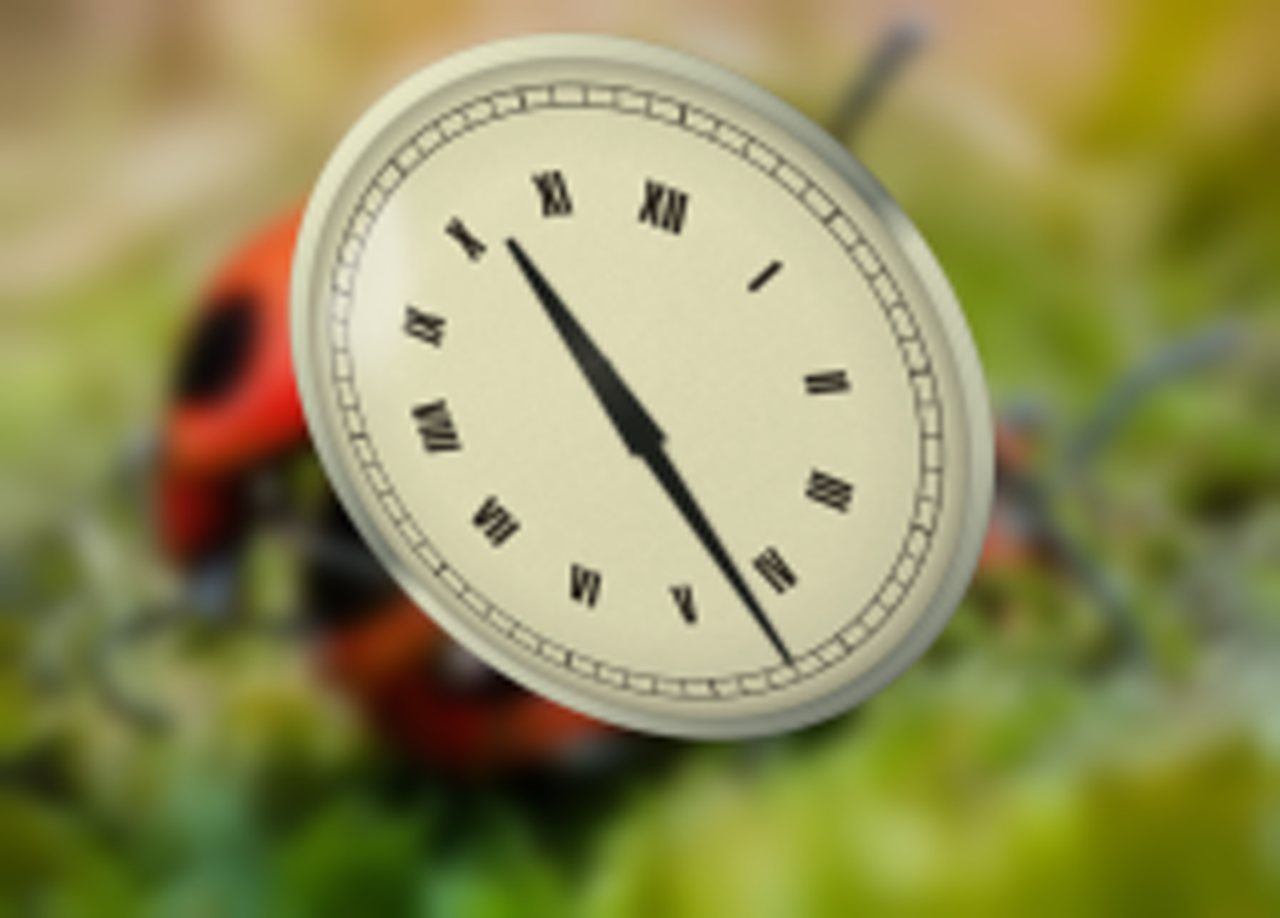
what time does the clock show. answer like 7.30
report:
10.22
